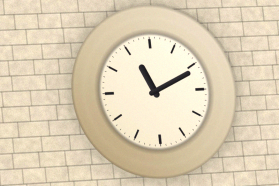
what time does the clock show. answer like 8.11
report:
11.11
